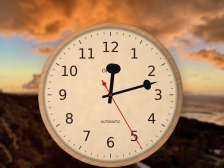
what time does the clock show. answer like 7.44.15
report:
12.12.25
